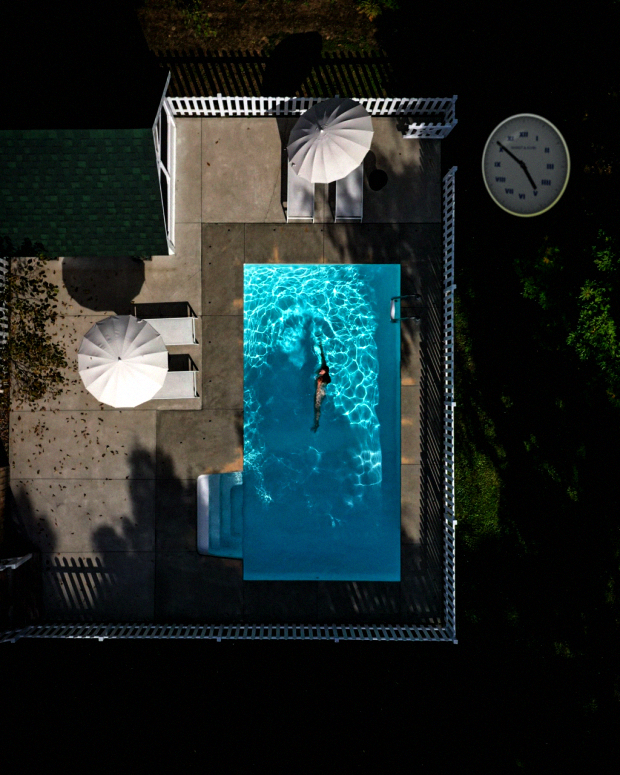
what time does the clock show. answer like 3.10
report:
4.51
